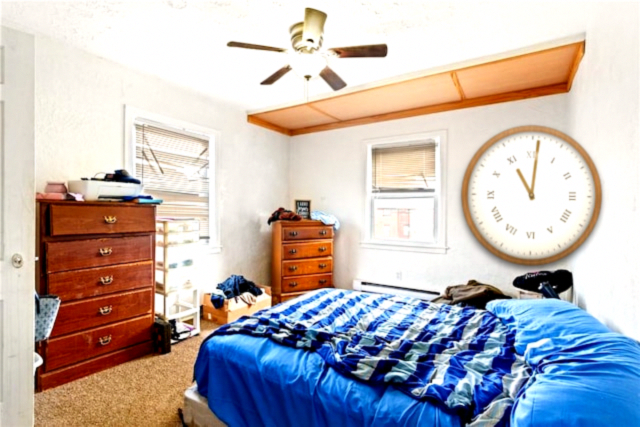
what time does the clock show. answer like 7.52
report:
11.01
